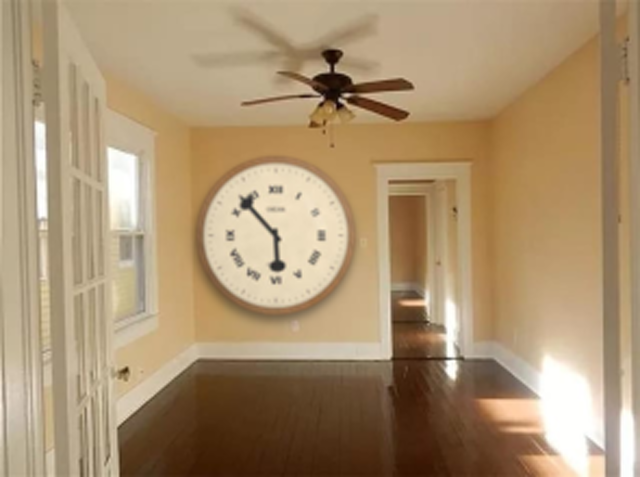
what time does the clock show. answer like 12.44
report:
5.53
